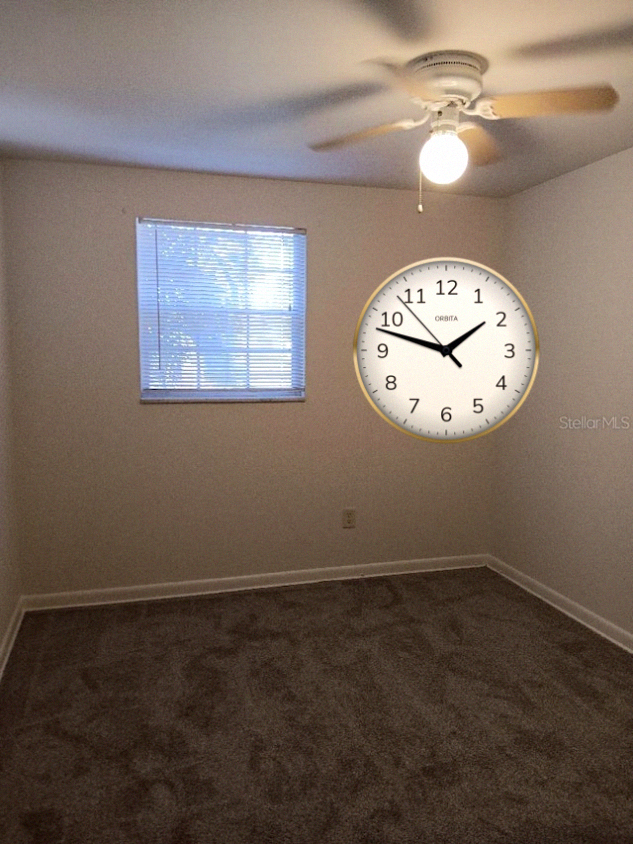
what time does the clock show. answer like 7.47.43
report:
1.47.53
